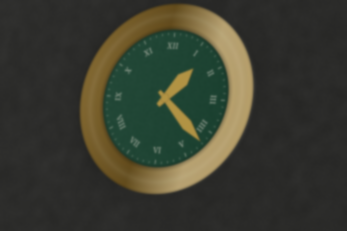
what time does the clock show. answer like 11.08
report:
1.22
